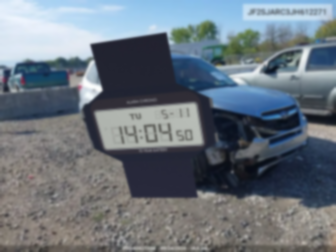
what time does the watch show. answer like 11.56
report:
14.04
